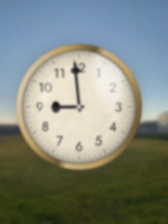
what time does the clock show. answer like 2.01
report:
8.59
